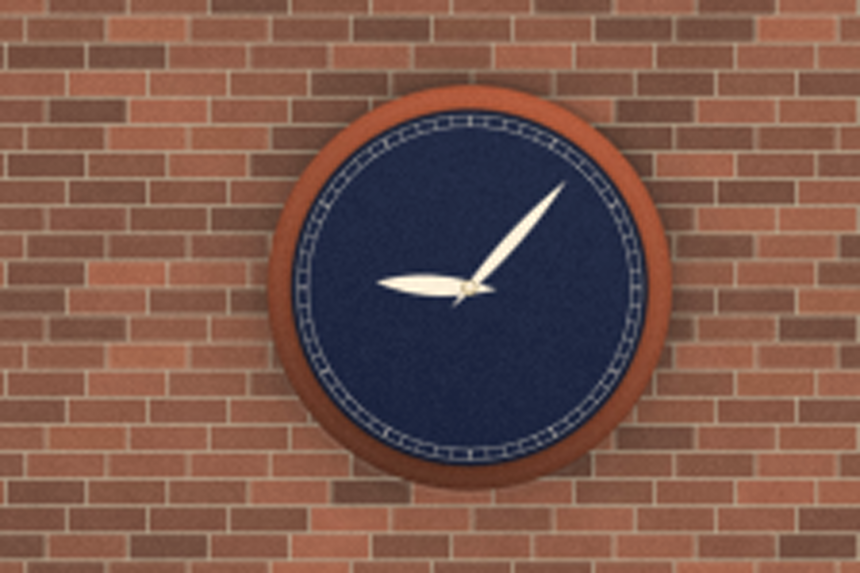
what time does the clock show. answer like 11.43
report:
9.07
